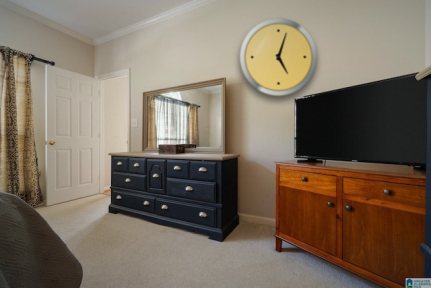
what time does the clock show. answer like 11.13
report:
5.03
